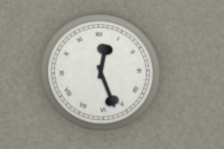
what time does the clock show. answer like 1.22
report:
12.27
